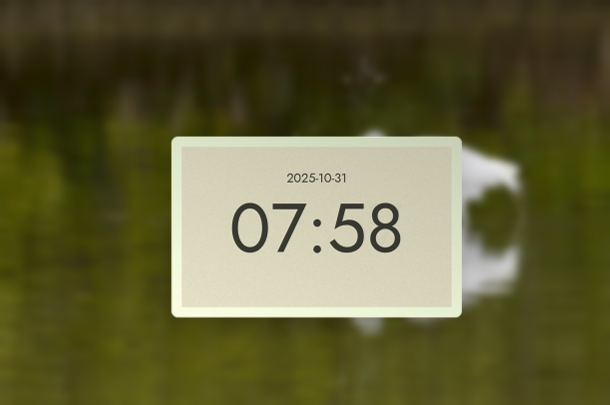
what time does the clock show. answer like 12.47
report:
7.58
